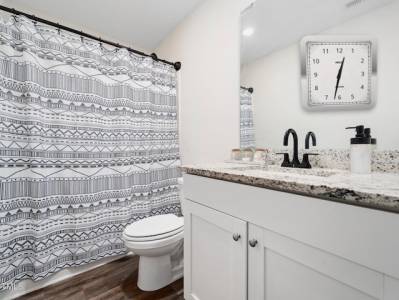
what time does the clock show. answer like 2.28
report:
12.32
